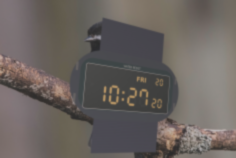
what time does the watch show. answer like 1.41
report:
10.27
